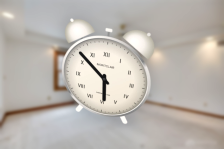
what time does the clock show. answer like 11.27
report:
5.52
